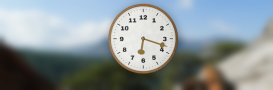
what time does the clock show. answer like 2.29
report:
6.18
